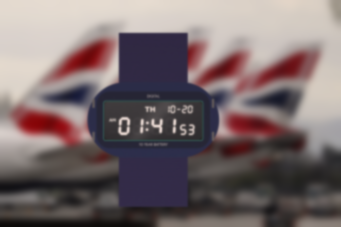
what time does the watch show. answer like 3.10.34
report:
1.41.53
